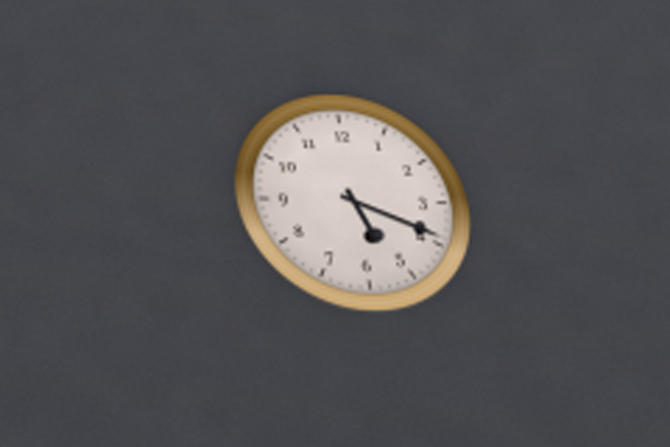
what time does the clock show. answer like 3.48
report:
5.19
